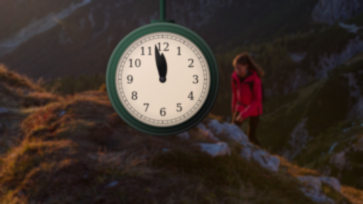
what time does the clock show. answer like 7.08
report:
11.58
